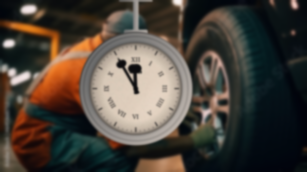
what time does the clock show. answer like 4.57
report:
11.55
